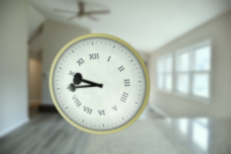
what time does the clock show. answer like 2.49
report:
9.45
